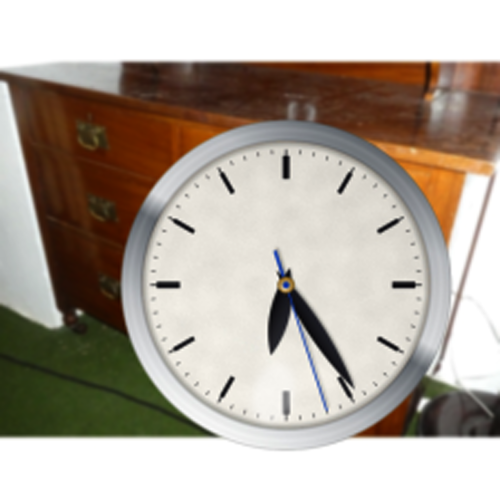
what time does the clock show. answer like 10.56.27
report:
6.24.27
